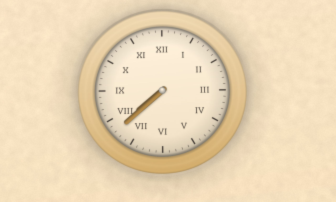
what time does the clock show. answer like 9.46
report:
7.38
